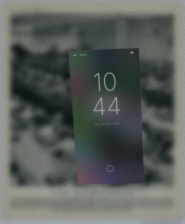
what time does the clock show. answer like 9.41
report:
10.44
